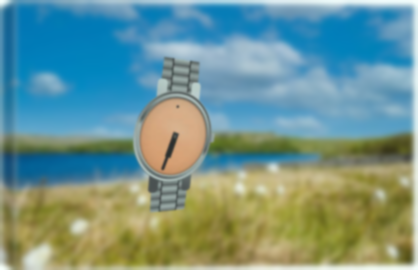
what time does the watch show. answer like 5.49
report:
6.33
